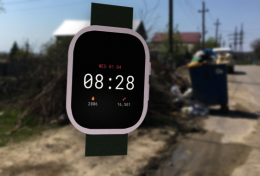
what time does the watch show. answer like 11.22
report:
8.28
